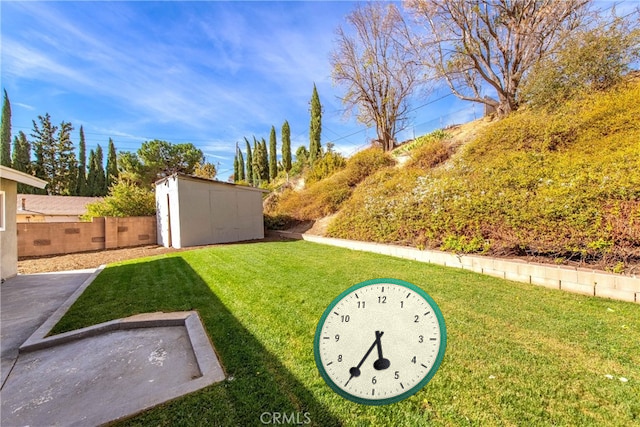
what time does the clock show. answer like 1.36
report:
5.35
